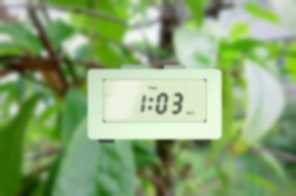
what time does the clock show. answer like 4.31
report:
1.03
